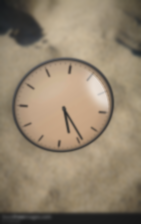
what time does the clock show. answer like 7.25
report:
5.24
